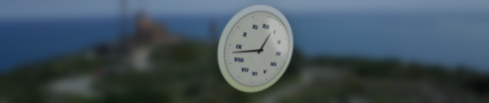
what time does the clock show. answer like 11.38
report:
12.43
